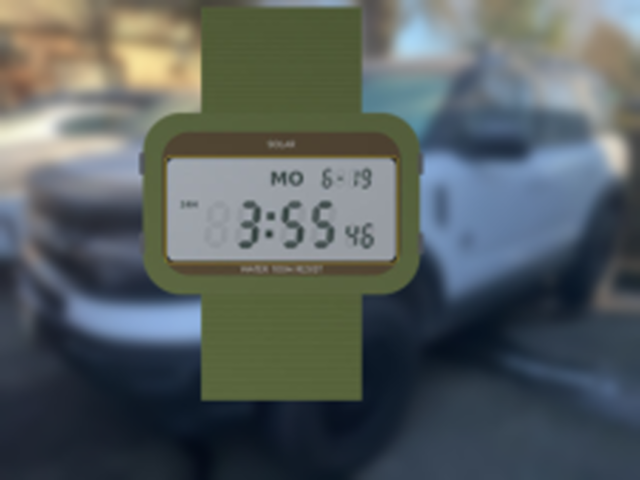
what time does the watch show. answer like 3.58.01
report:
3.55.46
